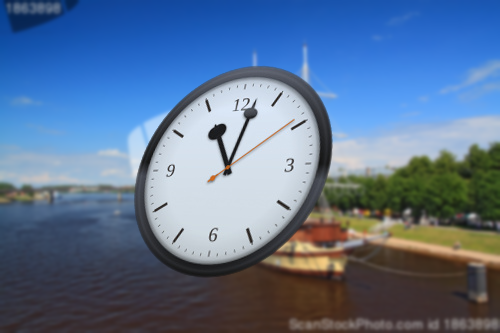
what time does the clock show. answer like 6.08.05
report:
11.02.09
